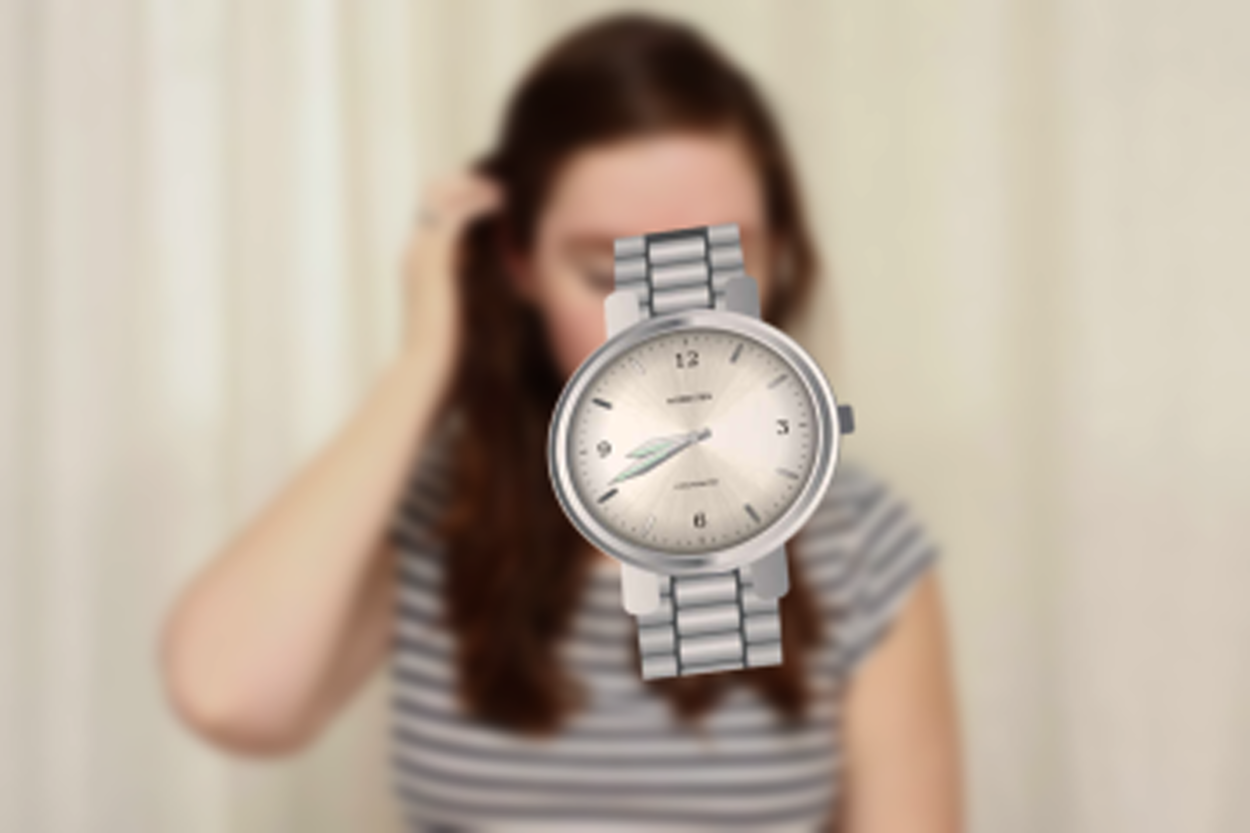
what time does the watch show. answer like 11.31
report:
8.41
